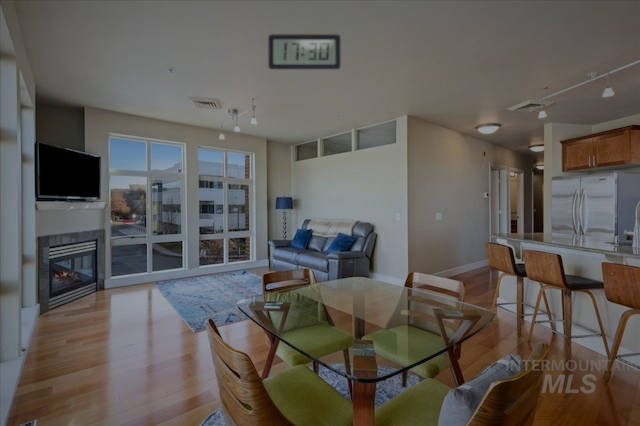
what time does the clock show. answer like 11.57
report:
17.30
